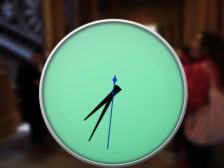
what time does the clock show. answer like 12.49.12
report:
7.34.31
